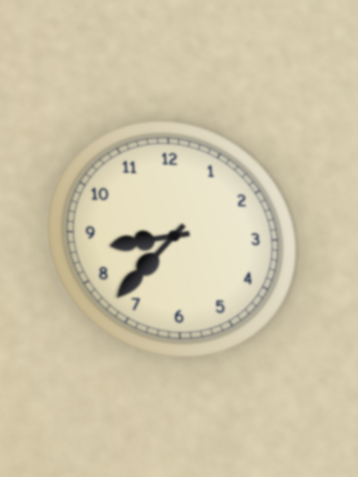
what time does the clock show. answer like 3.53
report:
8.37
